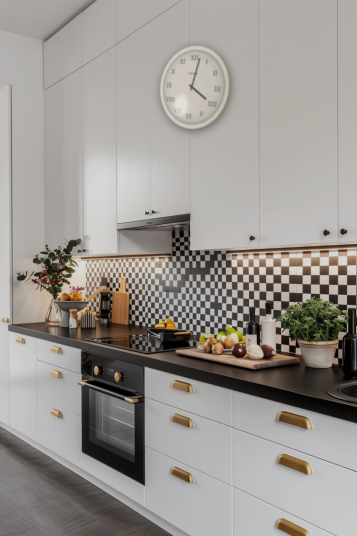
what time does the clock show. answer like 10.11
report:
4.02
